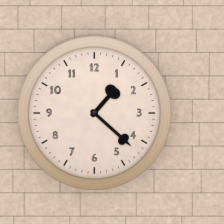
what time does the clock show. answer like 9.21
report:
1.22
